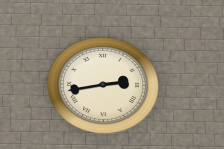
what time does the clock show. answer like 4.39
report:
2.43
